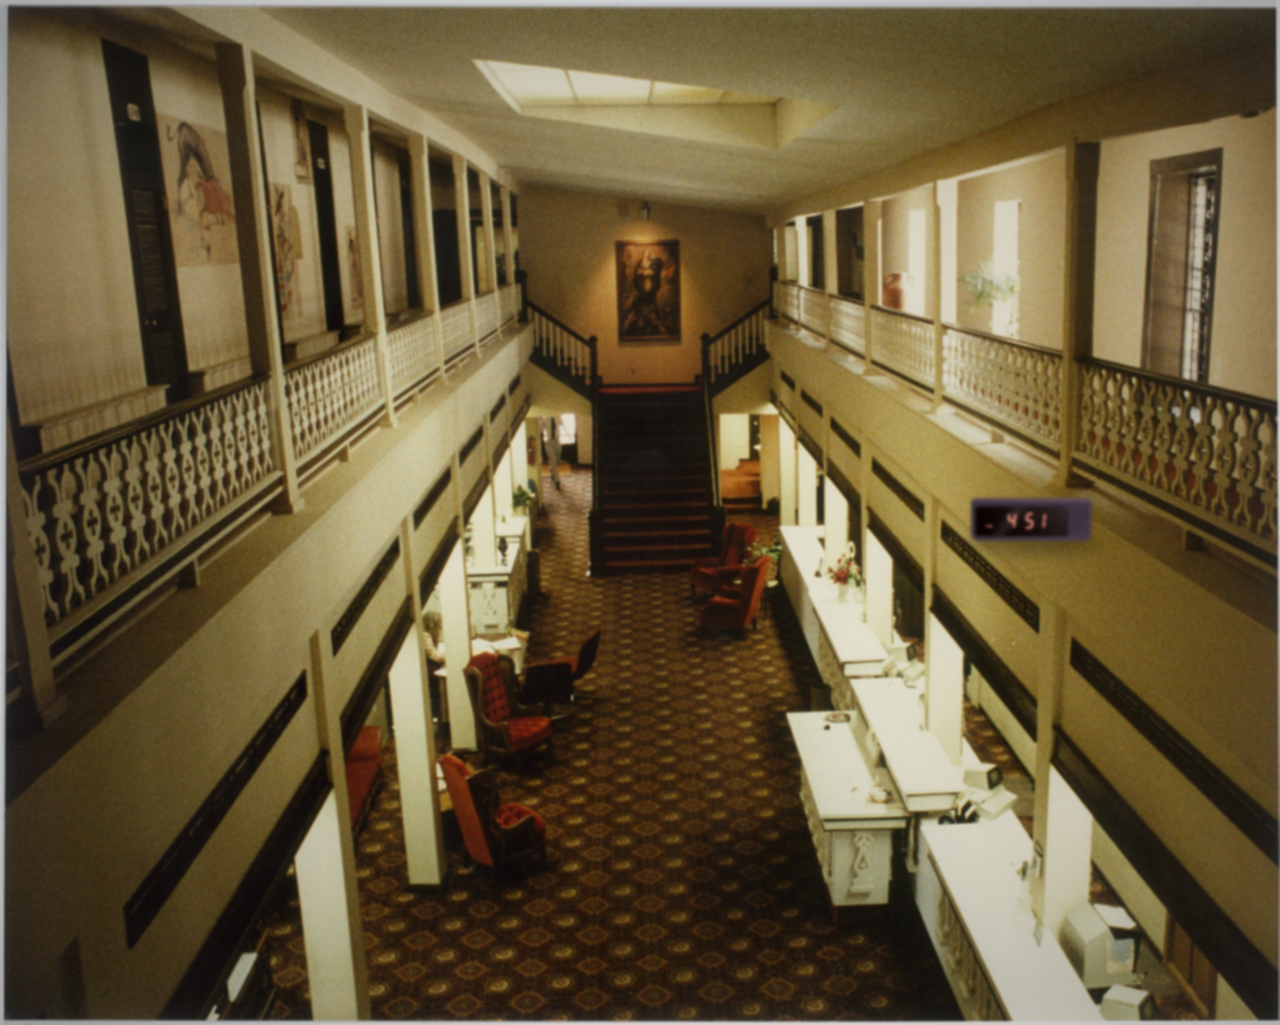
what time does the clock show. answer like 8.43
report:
4.51
